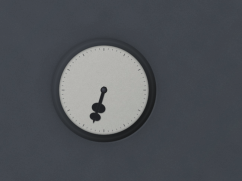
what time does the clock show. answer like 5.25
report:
6.33
